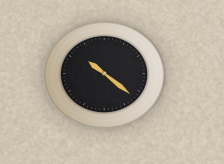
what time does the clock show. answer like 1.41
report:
10.22
